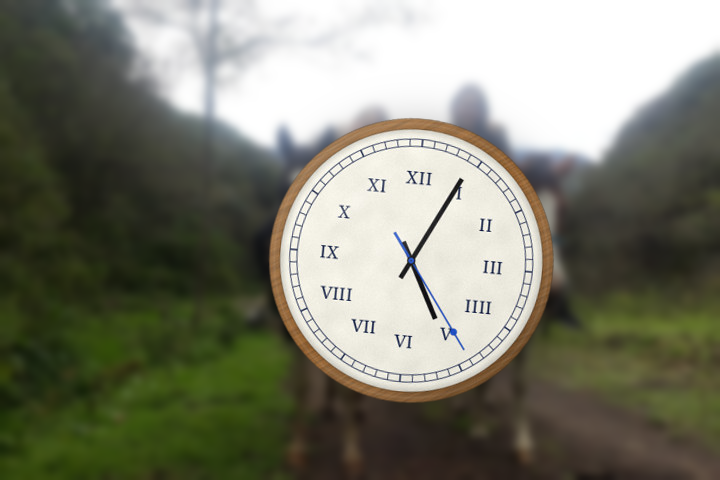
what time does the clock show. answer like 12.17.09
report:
5.04.24
